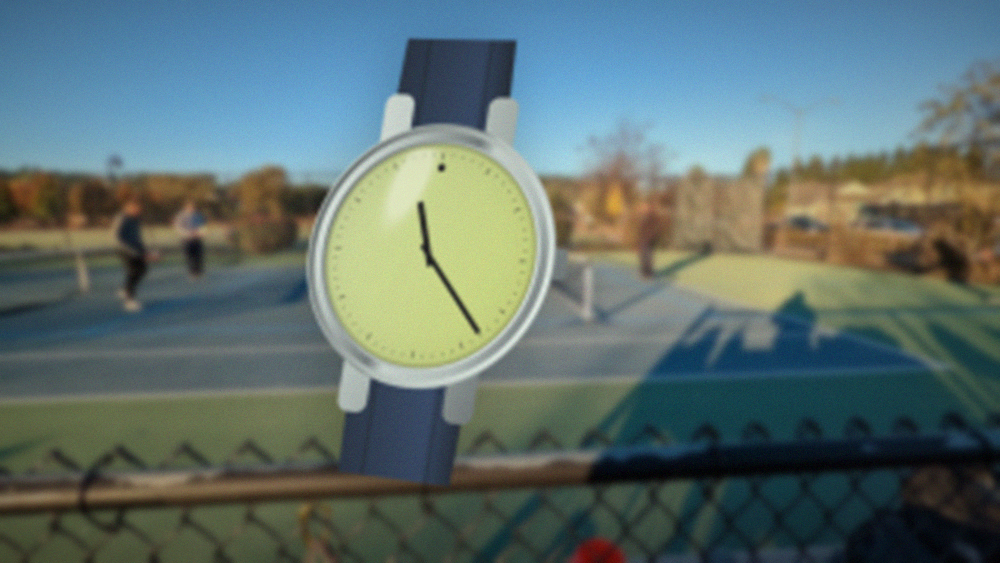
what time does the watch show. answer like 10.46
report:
11.23
